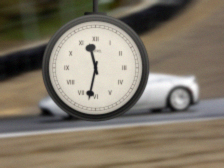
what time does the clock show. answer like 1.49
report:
11.32
